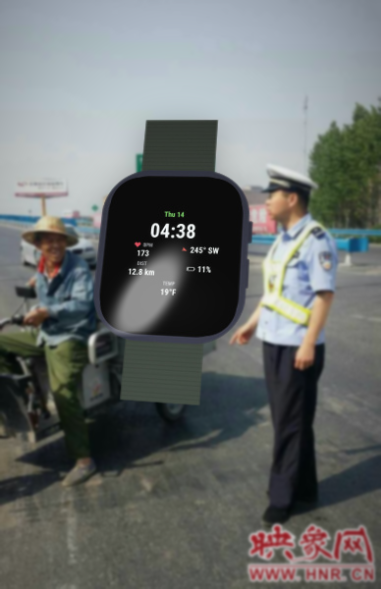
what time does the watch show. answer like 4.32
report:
4.38
